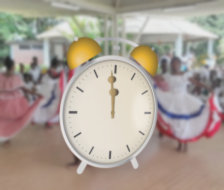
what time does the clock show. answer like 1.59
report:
11.59
